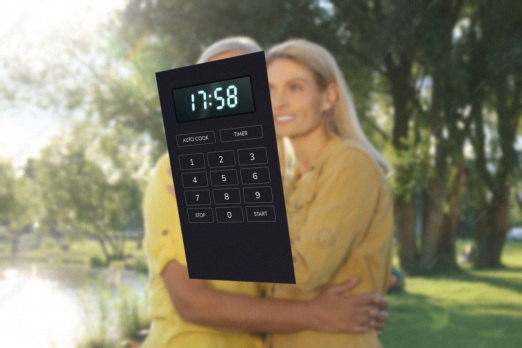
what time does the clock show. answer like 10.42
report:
17.58
